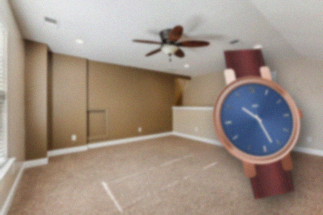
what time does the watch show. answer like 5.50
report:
10.27
